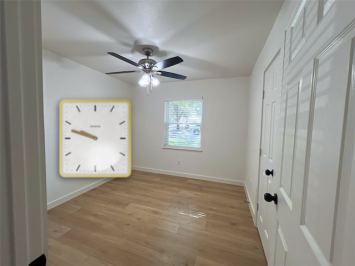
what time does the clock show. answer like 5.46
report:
9.48
